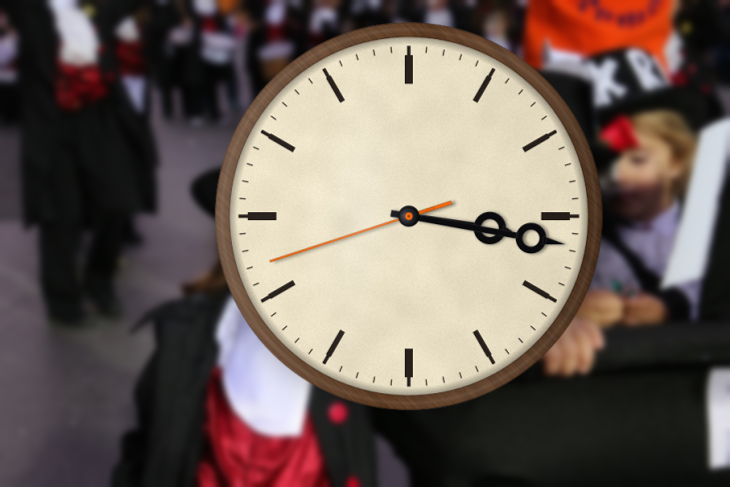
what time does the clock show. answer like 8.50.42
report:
3.16.42
